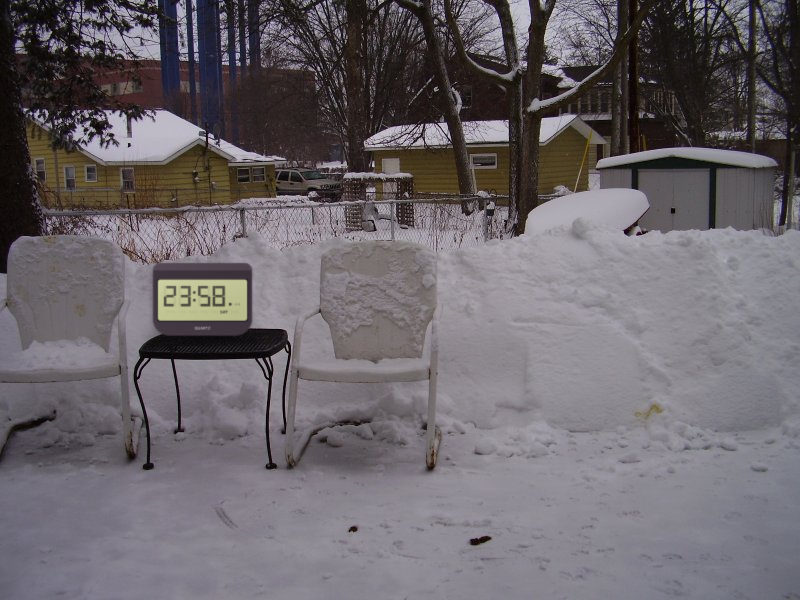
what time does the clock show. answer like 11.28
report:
23.58
